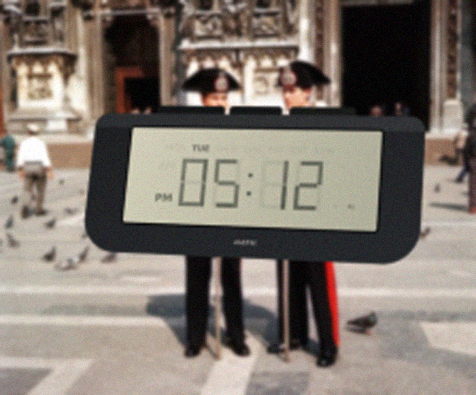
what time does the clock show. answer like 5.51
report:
5.12
